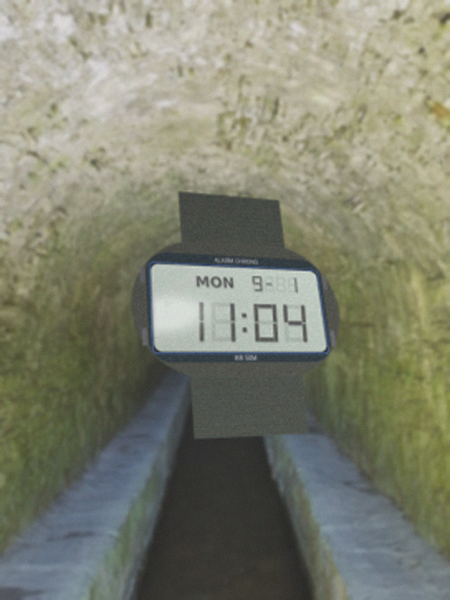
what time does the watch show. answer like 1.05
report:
11.04
